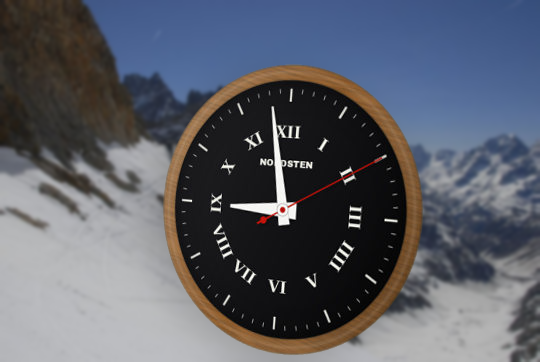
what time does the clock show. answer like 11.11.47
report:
8.58.10
